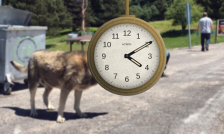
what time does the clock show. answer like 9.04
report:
4.10
